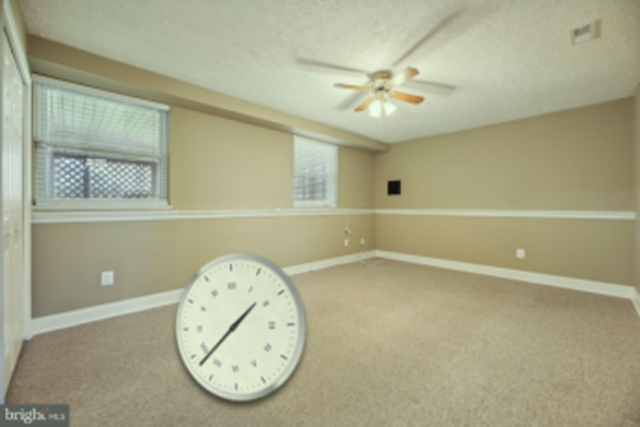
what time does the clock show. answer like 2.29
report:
1.38
